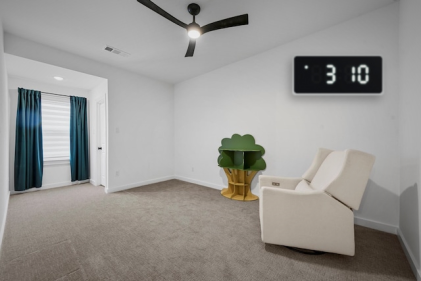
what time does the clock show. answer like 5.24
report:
3.10
